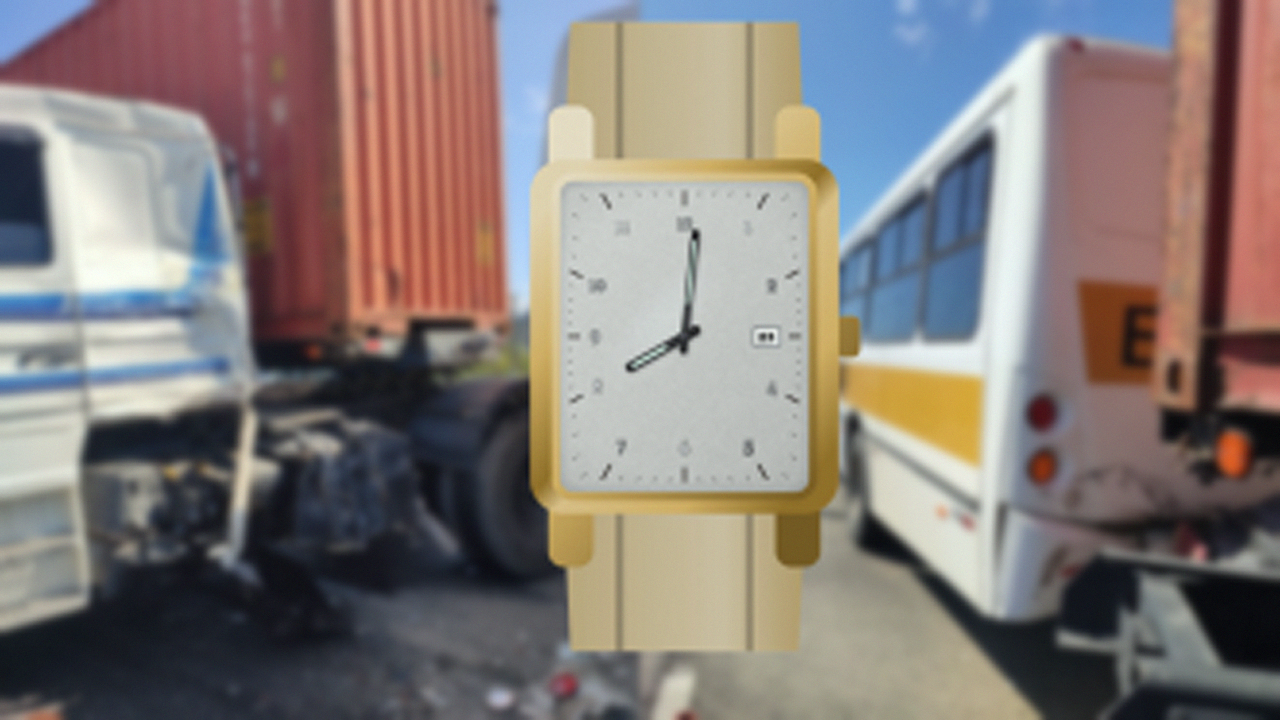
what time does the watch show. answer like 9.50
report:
8.01
